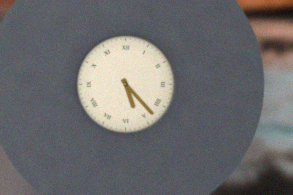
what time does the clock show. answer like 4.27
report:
5.23
